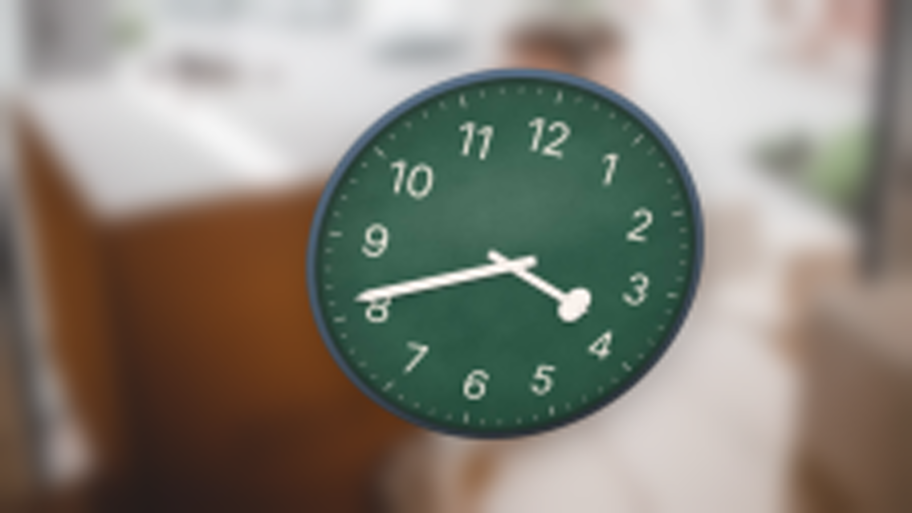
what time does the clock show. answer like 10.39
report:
3.41
